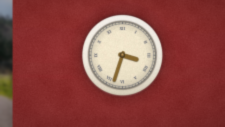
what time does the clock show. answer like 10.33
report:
3.33
